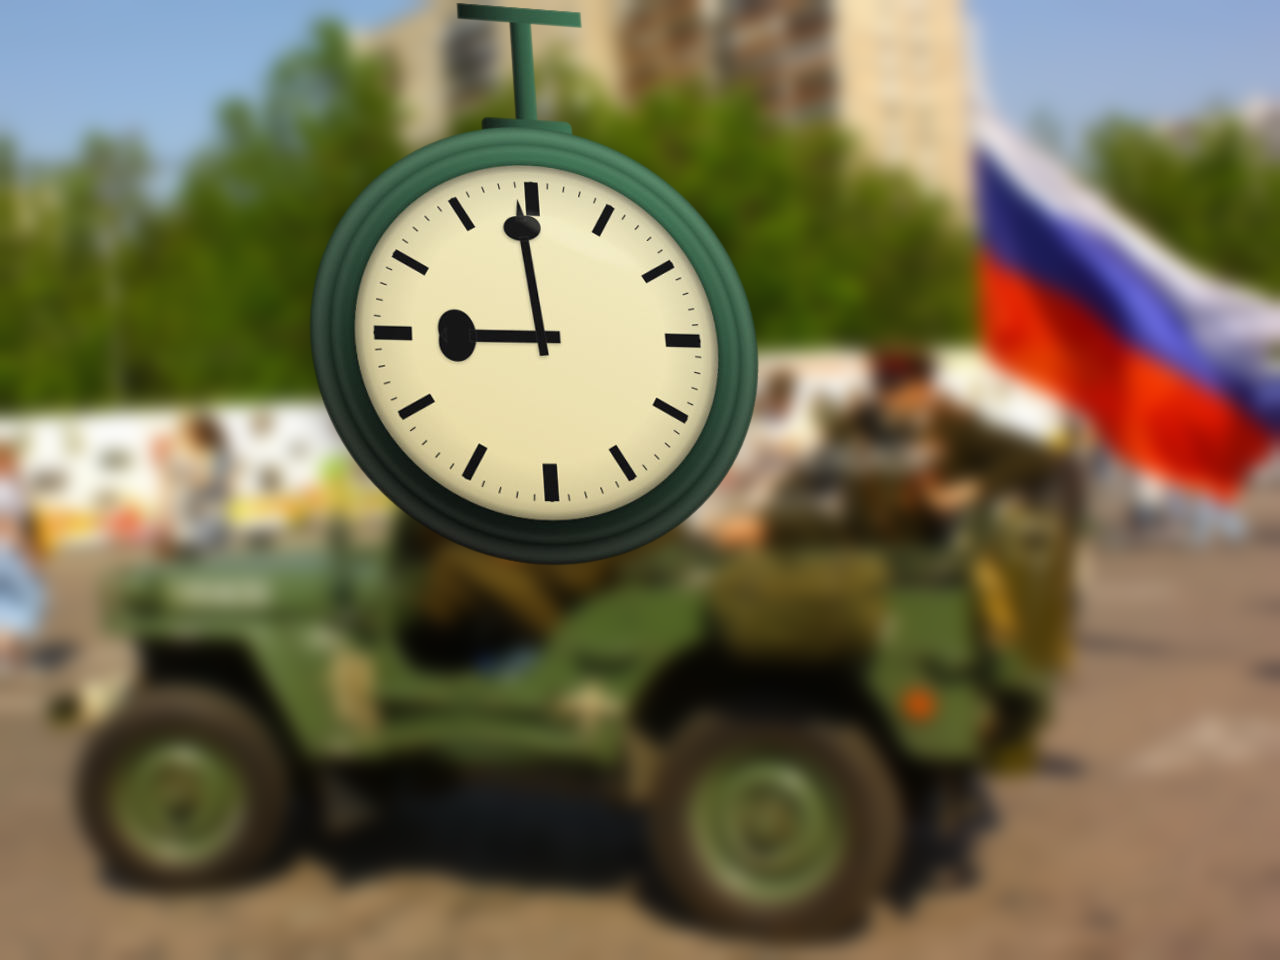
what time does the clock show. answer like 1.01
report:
8.59
